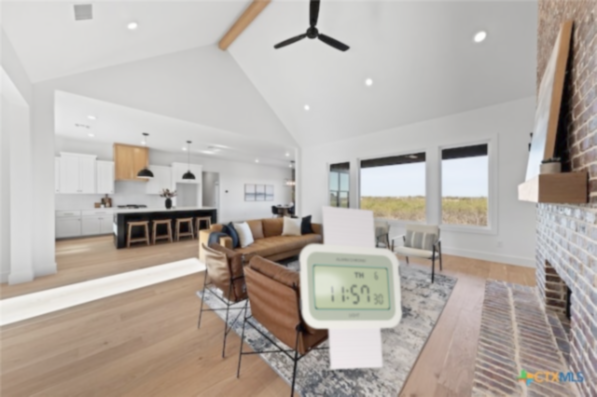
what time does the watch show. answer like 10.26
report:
11.57
